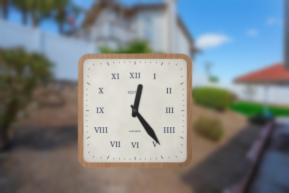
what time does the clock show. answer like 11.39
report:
12.24
